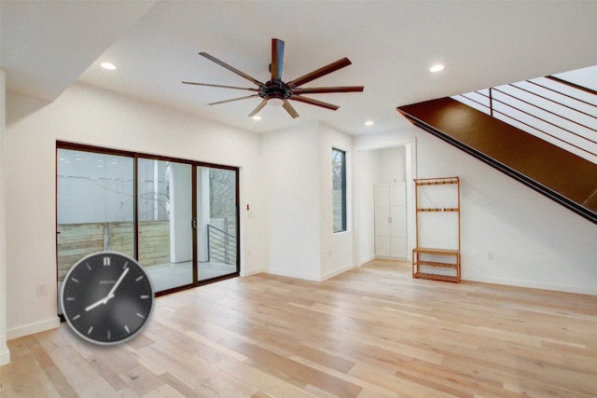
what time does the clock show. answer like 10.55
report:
8.06
